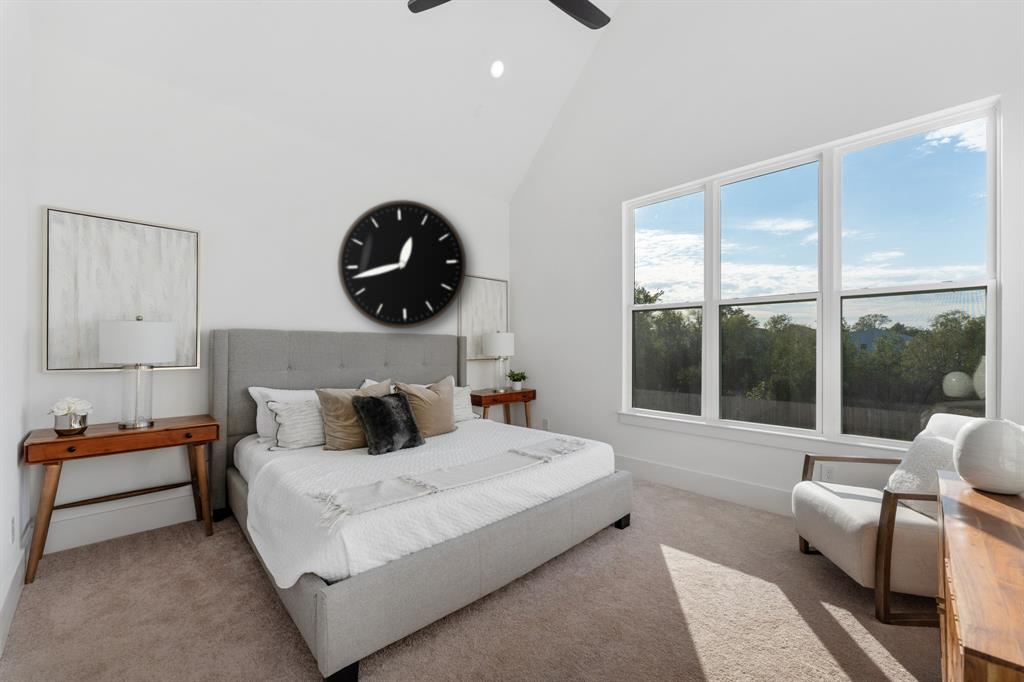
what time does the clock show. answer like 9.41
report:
12.43
